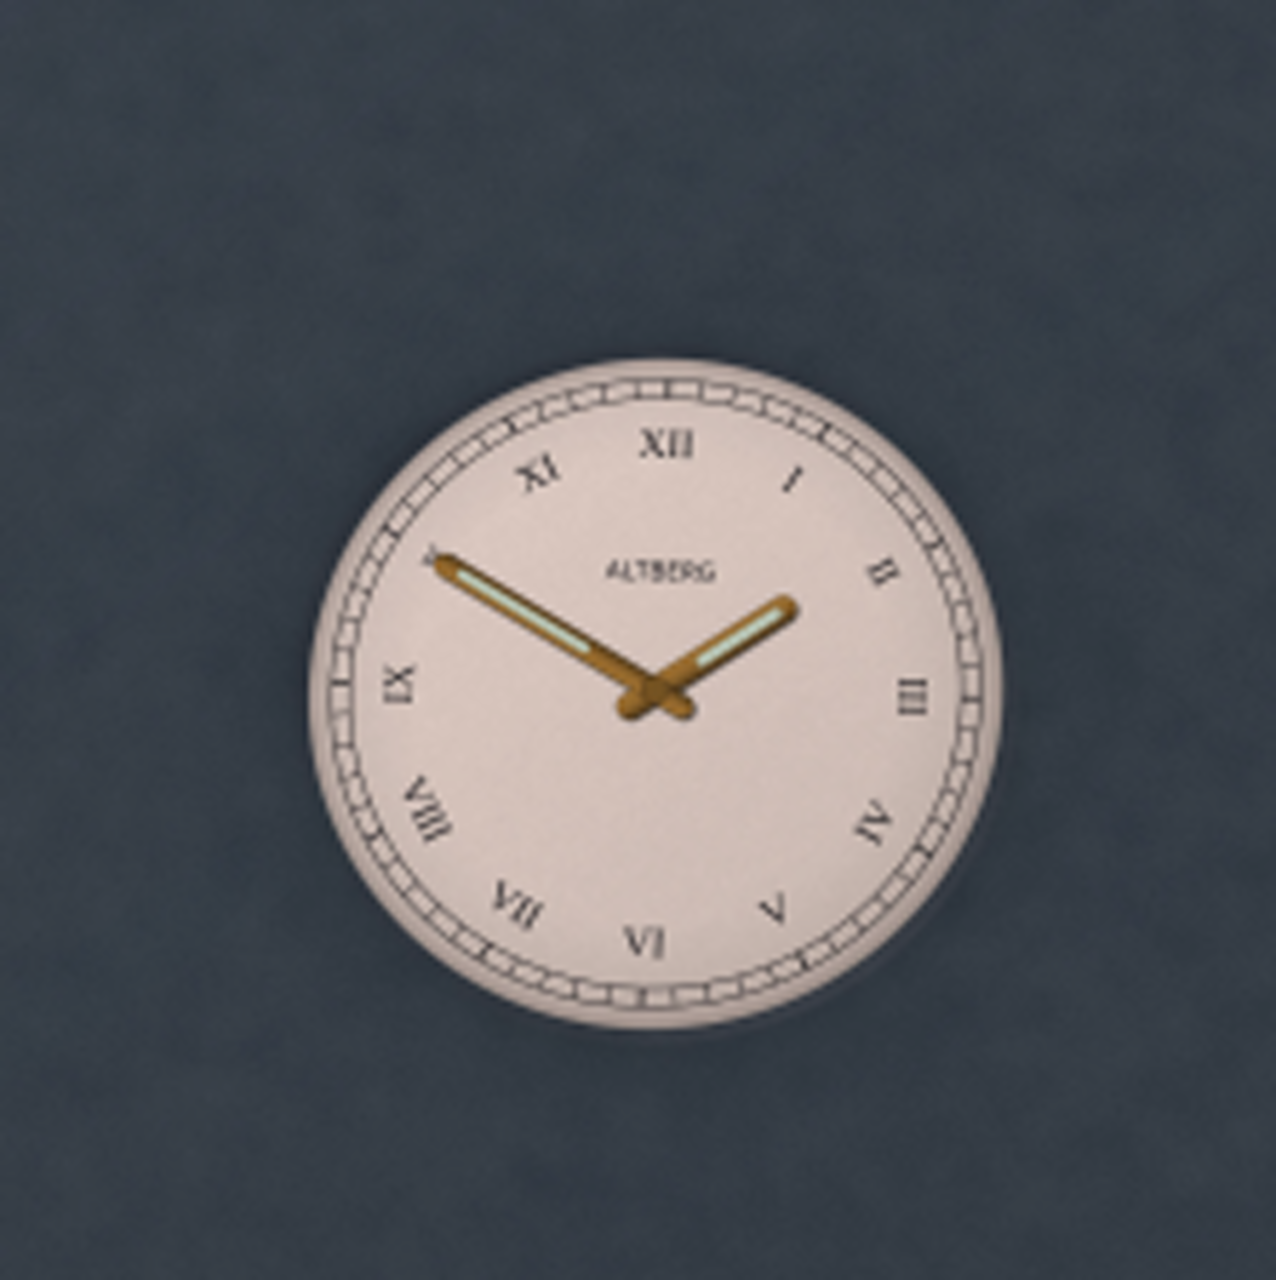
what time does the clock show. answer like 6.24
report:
1.50
